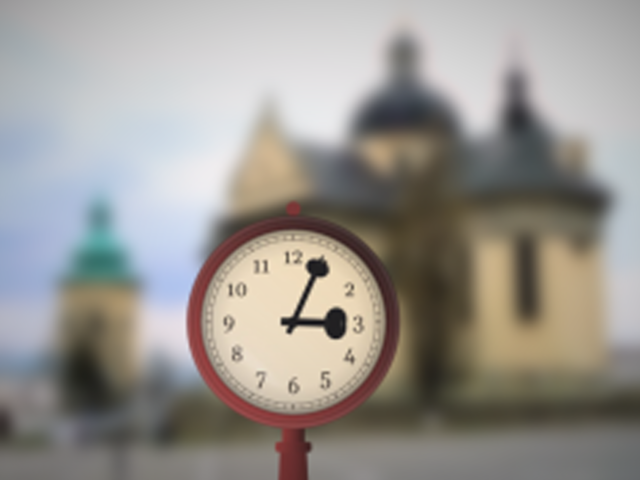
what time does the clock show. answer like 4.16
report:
3.04
